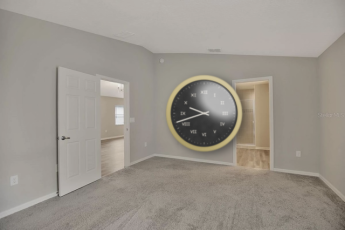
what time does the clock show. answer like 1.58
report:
9.42
